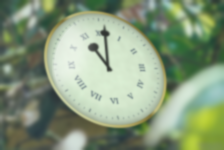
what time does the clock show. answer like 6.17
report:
11.01
